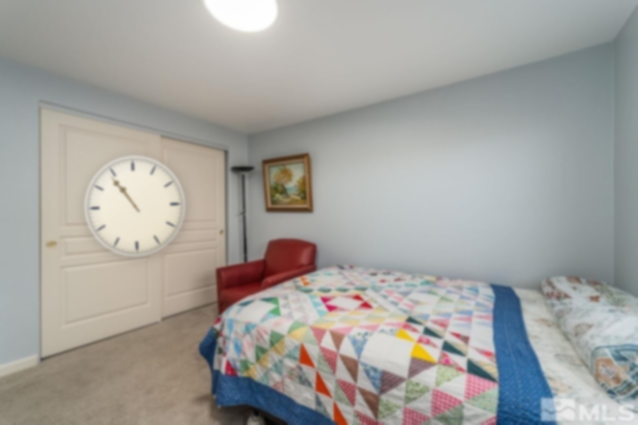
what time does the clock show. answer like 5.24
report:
10.54
